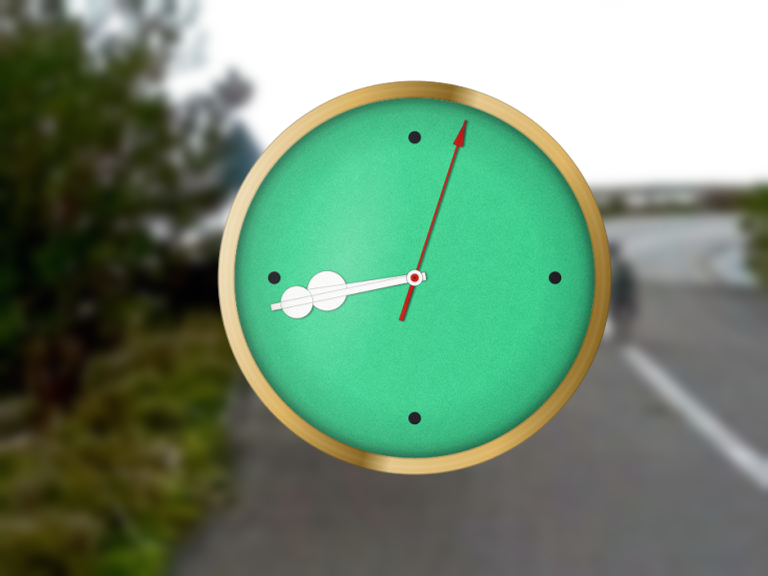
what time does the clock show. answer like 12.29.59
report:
8.43.03
